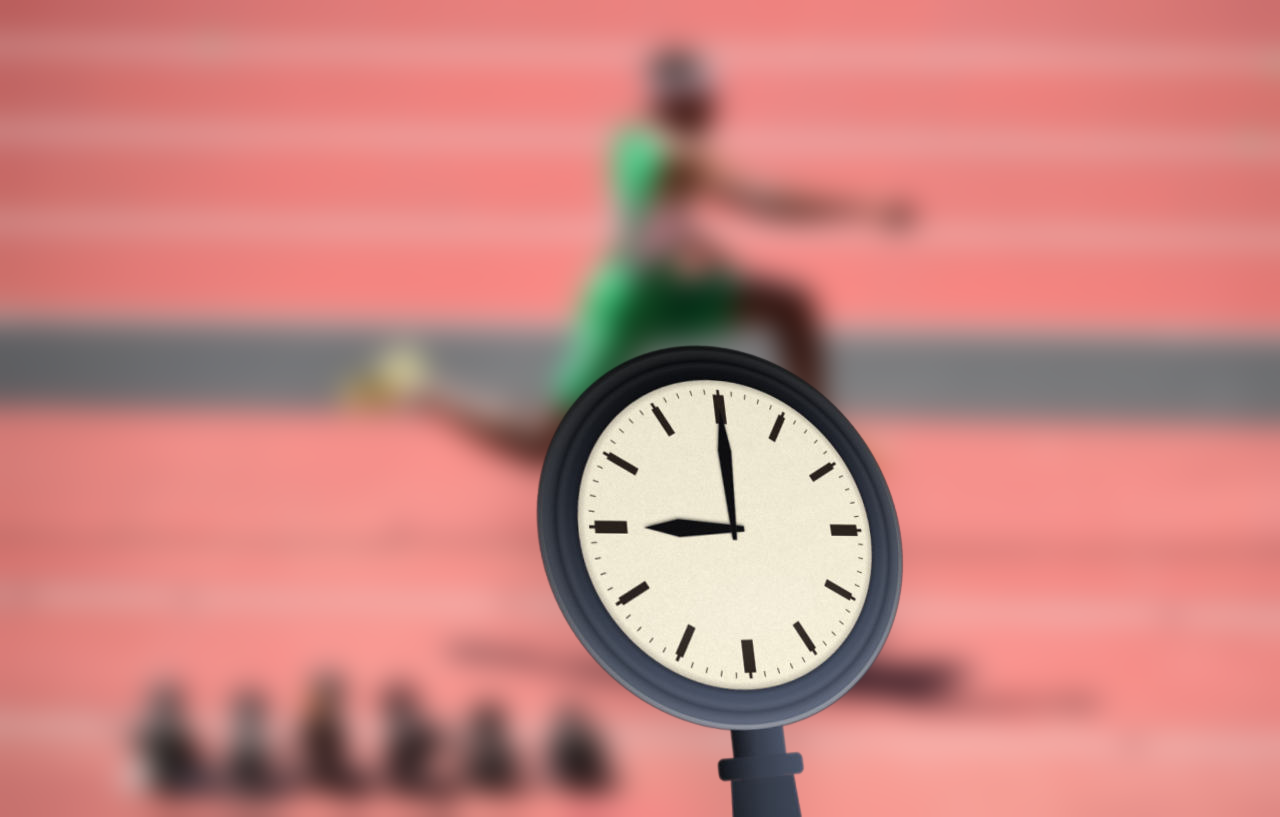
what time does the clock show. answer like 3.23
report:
9.00
